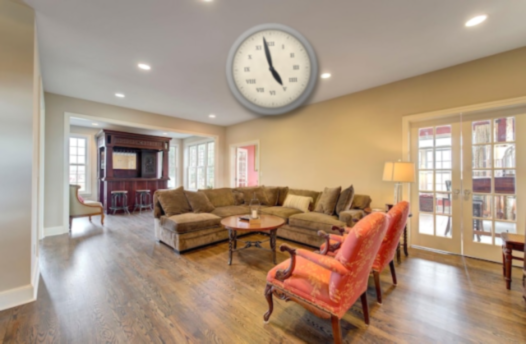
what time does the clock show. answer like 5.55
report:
4.58
